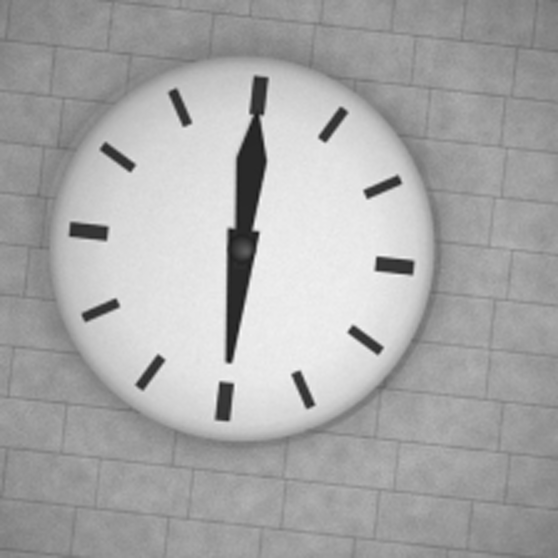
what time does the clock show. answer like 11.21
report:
6.00
